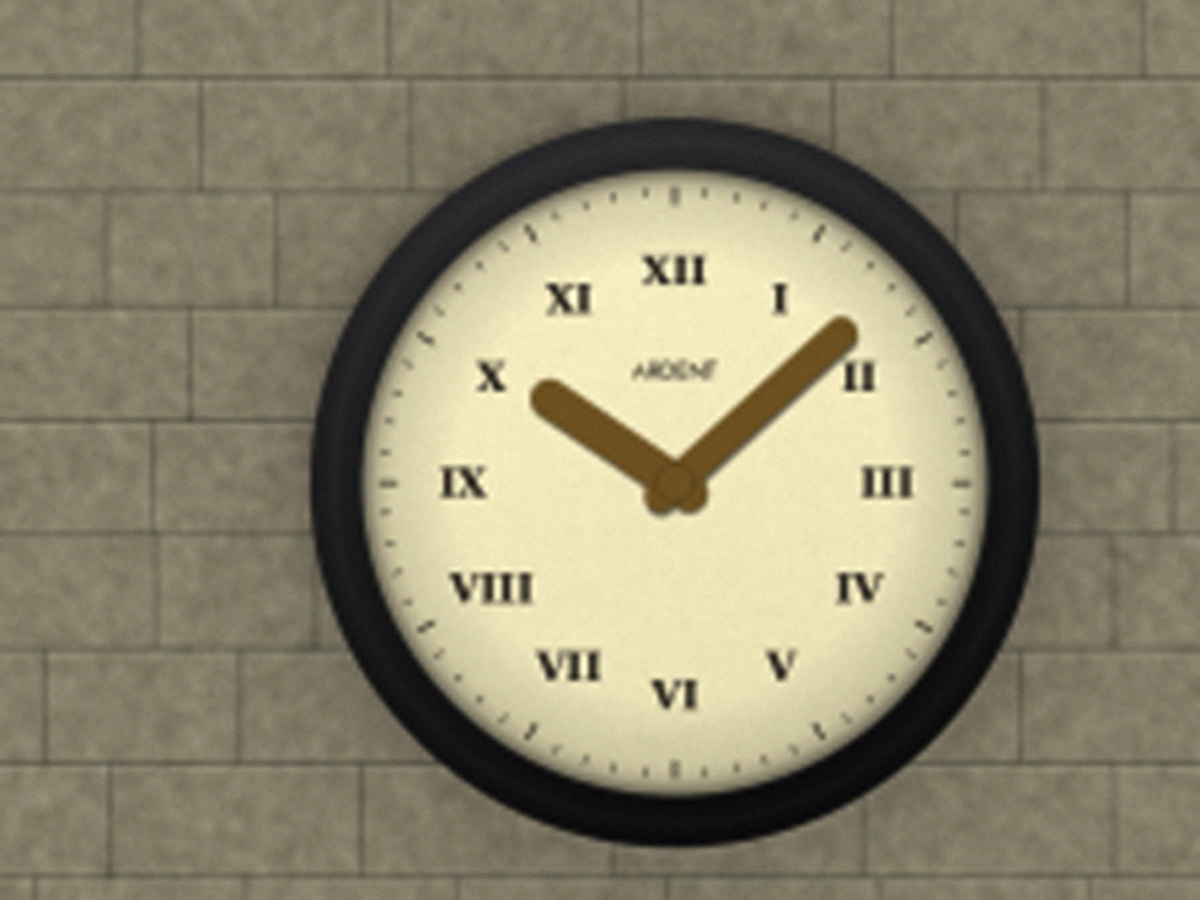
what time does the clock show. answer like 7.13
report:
10.08
